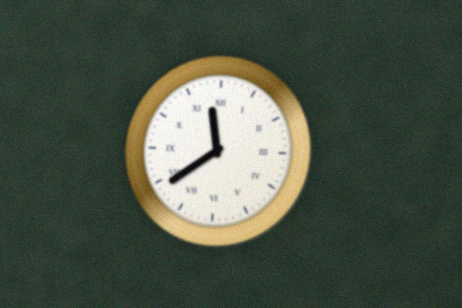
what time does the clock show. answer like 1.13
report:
11.39
